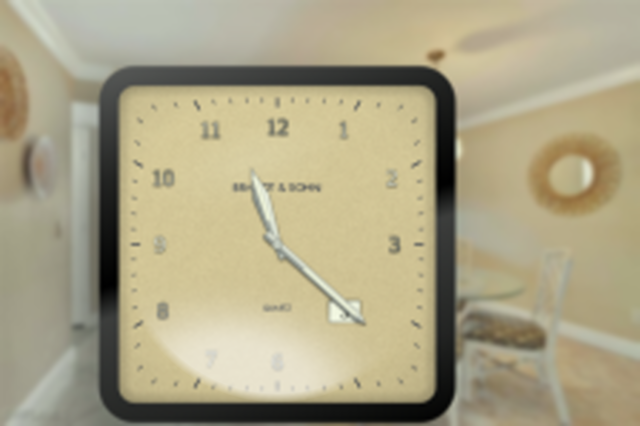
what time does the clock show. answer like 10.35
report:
11.22
